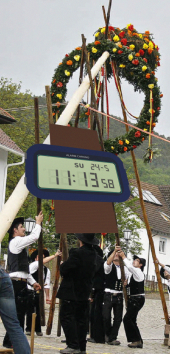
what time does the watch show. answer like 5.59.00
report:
11.13.58
